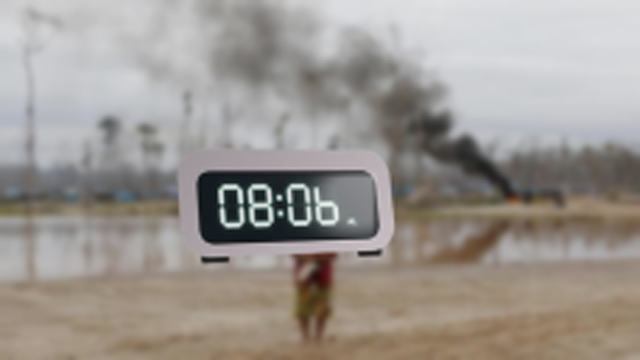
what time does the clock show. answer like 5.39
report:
8.06
